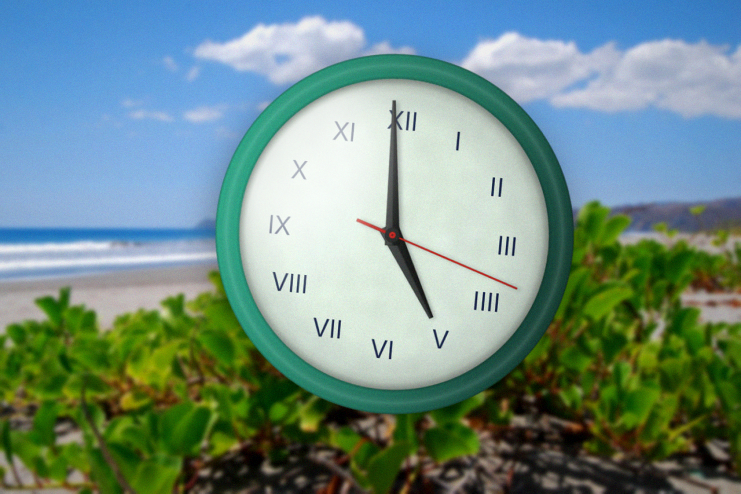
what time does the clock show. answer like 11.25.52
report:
4.59.18
